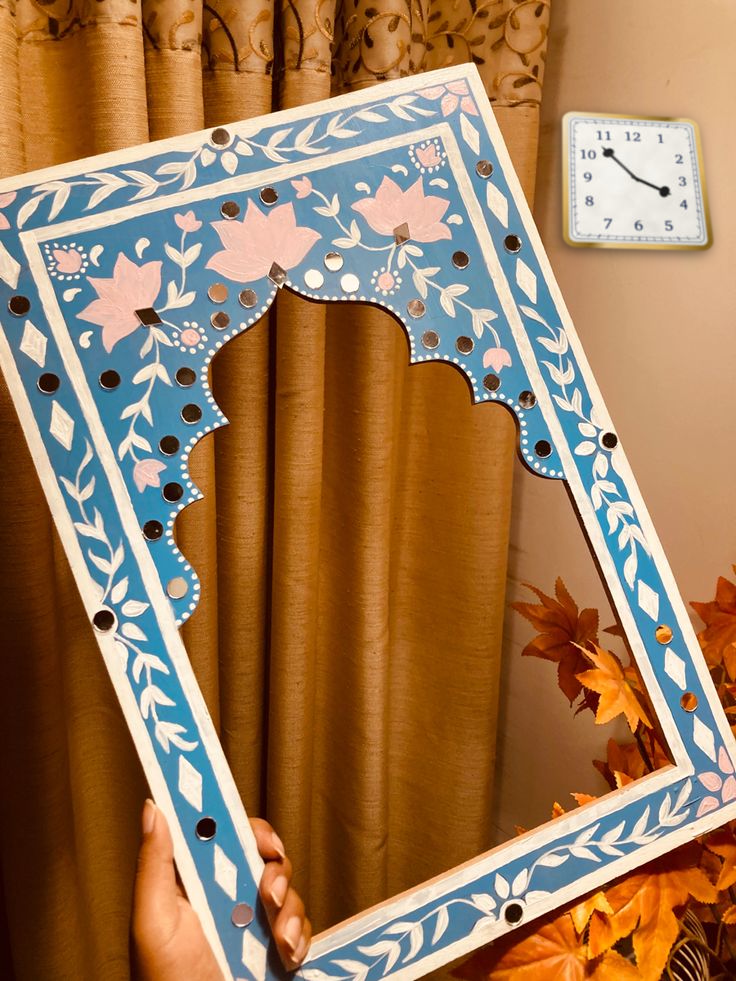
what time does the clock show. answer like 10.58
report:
3.53
